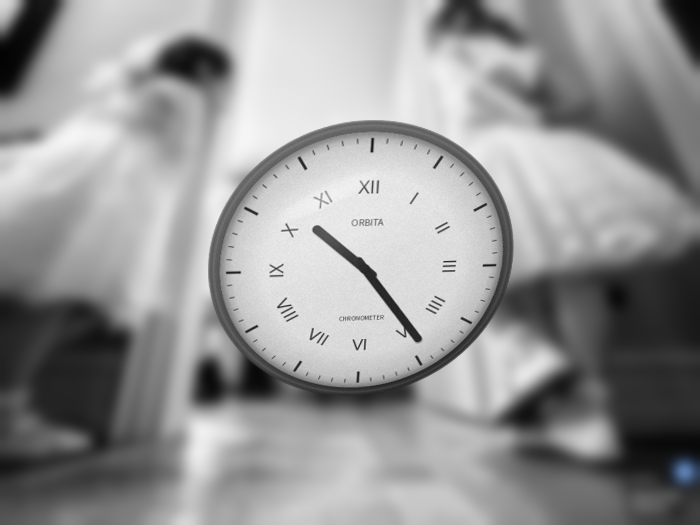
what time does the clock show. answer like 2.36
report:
10.24
